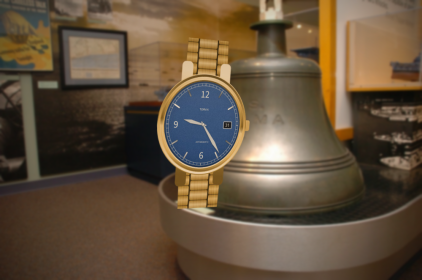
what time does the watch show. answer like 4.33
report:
9.24
